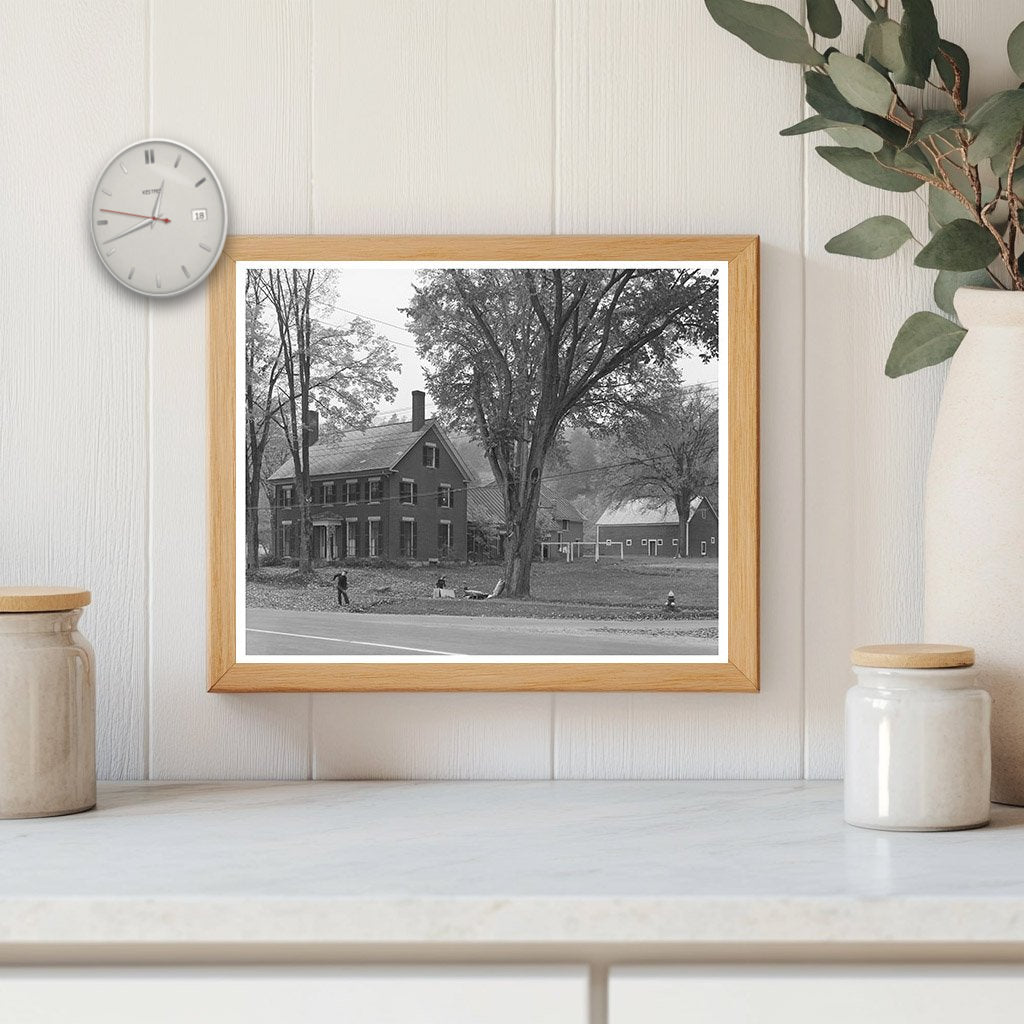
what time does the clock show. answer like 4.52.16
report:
12.41.47
